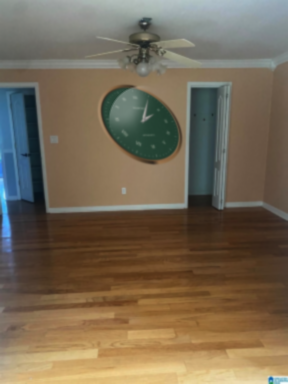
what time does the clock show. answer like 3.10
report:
2.05
